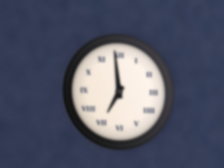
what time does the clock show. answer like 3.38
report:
6.59
